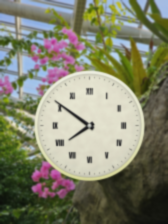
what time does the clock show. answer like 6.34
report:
7.51
